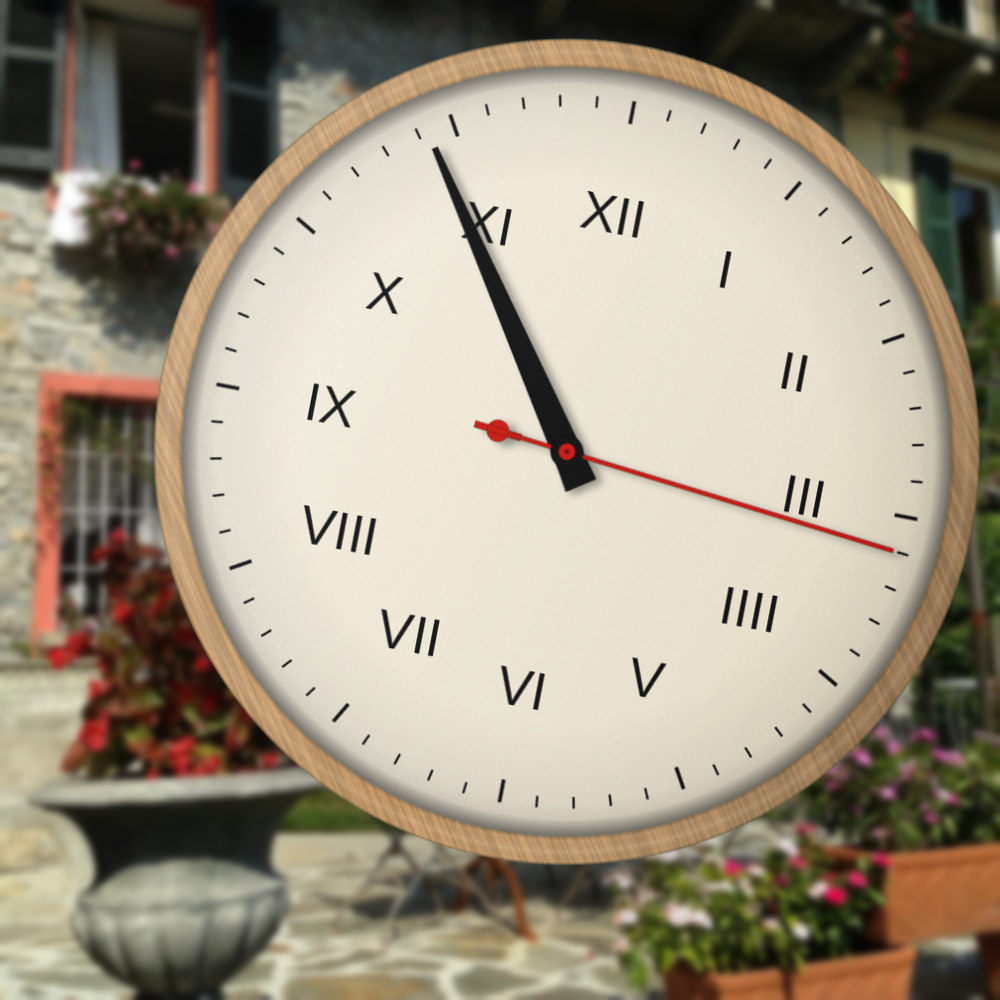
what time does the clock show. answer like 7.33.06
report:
10.54.16
